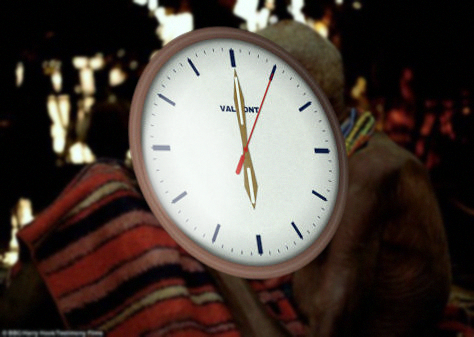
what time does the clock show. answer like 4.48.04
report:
6.00.05
